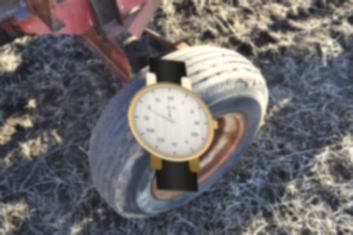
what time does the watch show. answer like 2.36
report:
11.49
